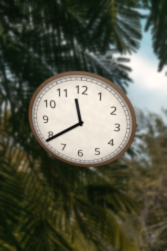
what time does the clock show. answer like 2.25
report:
11.39
